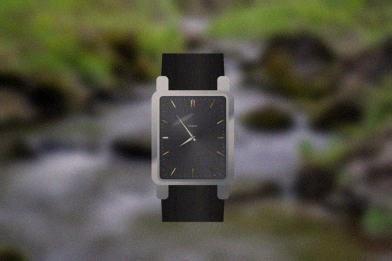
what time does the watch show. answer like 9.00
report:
7.54
